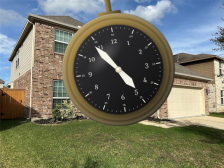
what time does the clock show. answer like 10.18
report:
4.54
